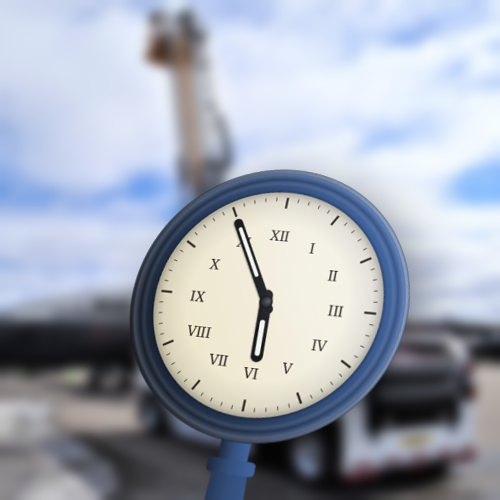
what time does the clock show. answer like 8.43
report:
5.55
